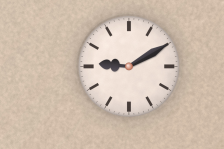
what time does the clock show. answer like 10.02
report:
9.10
